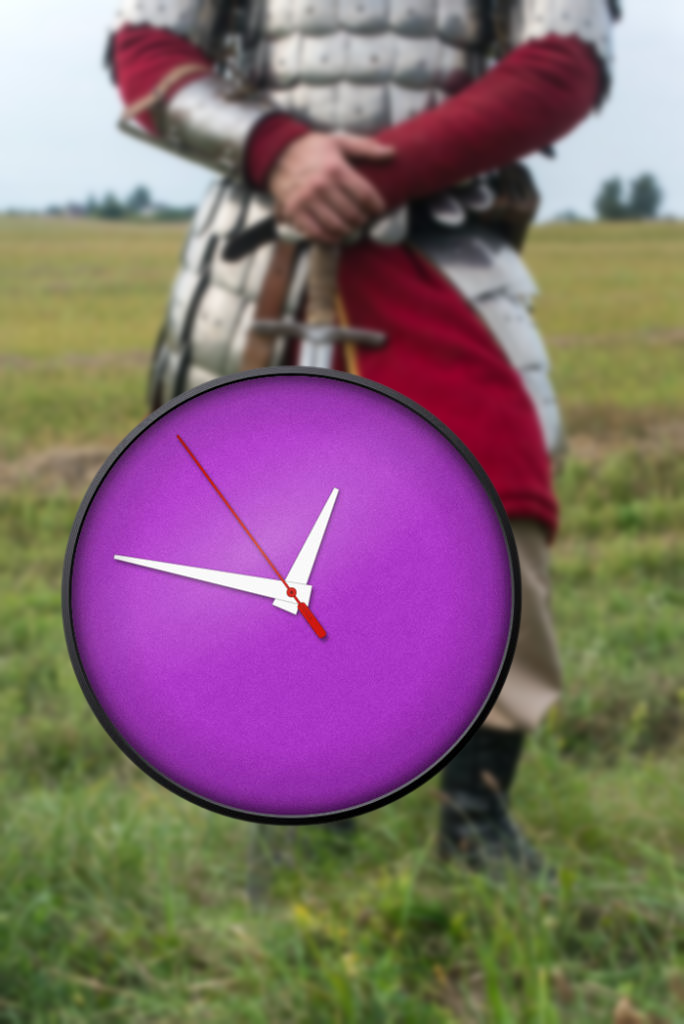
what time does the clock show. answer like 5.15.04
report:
12.46.54
